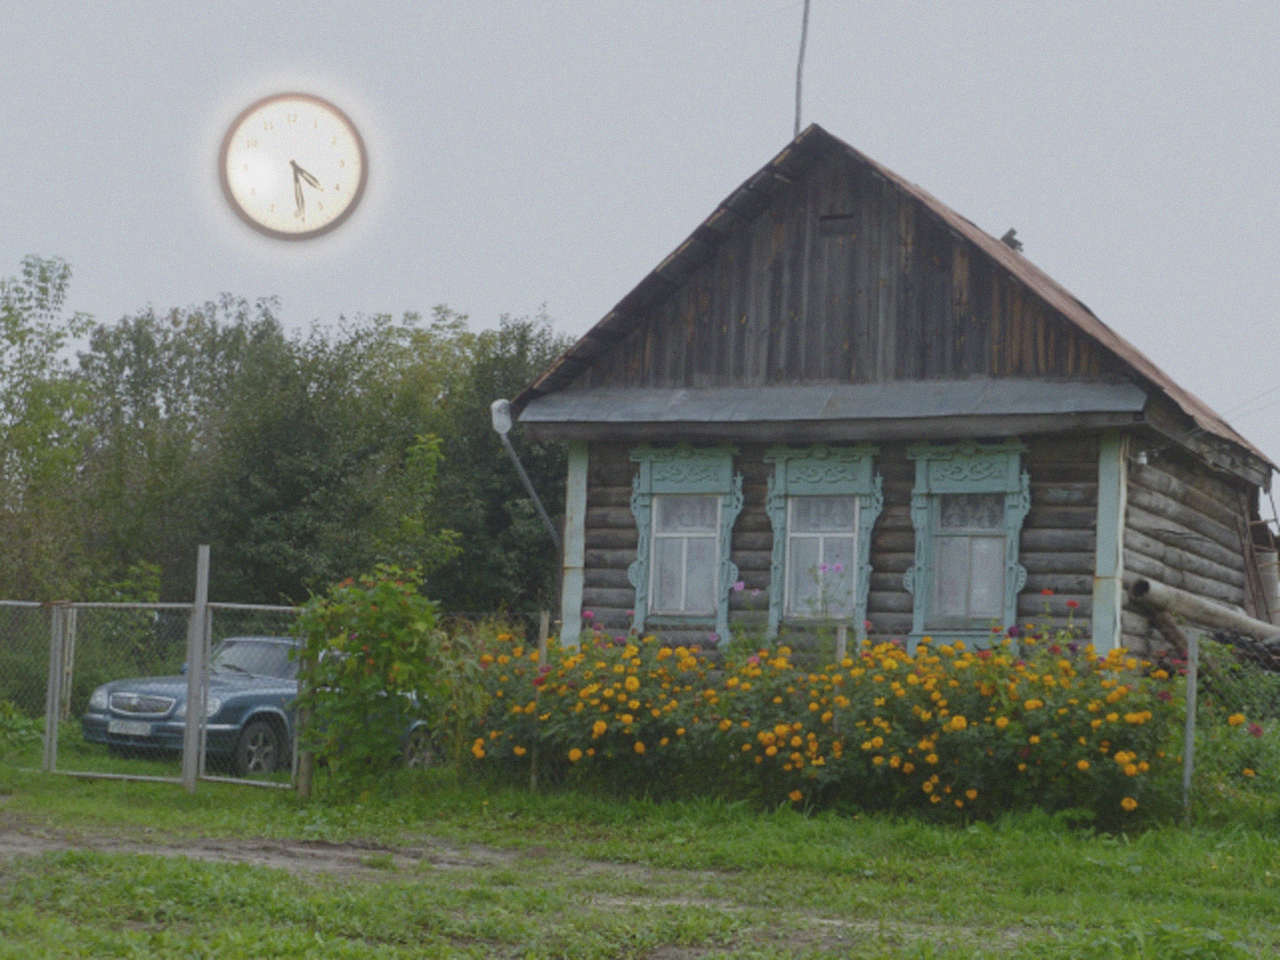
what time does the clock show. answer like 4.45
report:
4.29
